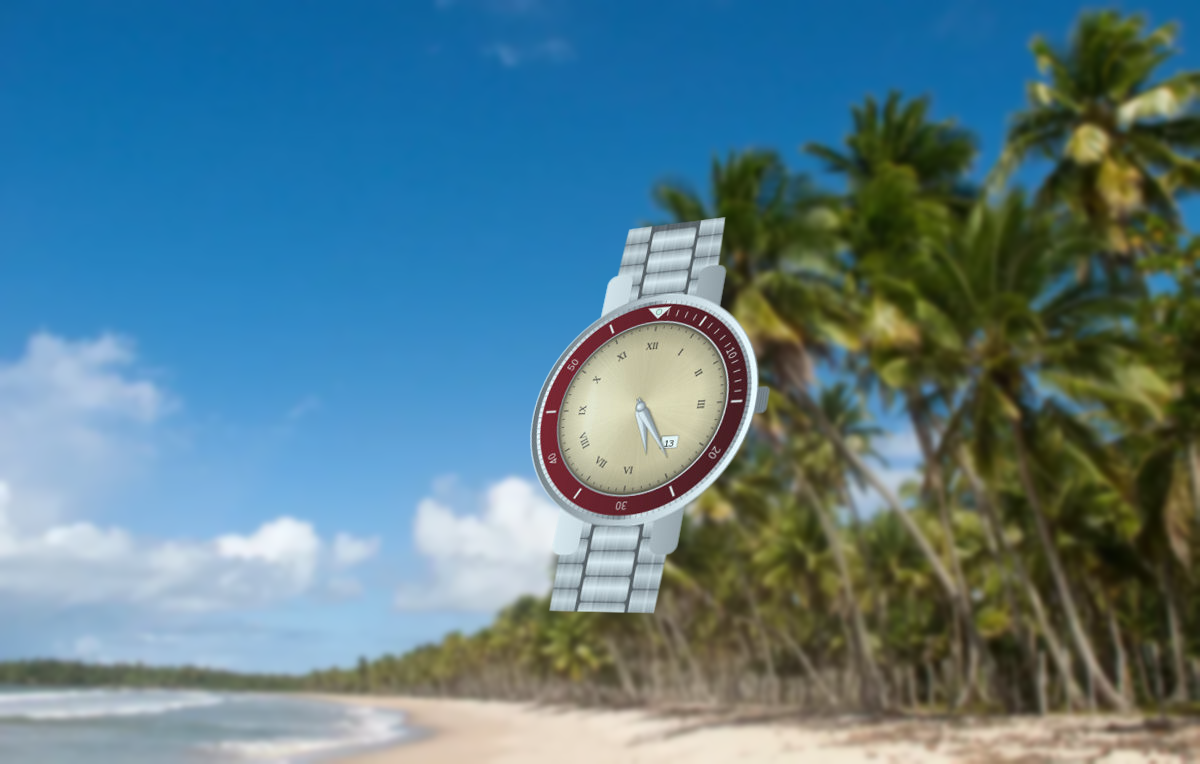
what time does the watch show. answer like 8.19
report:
5.24
